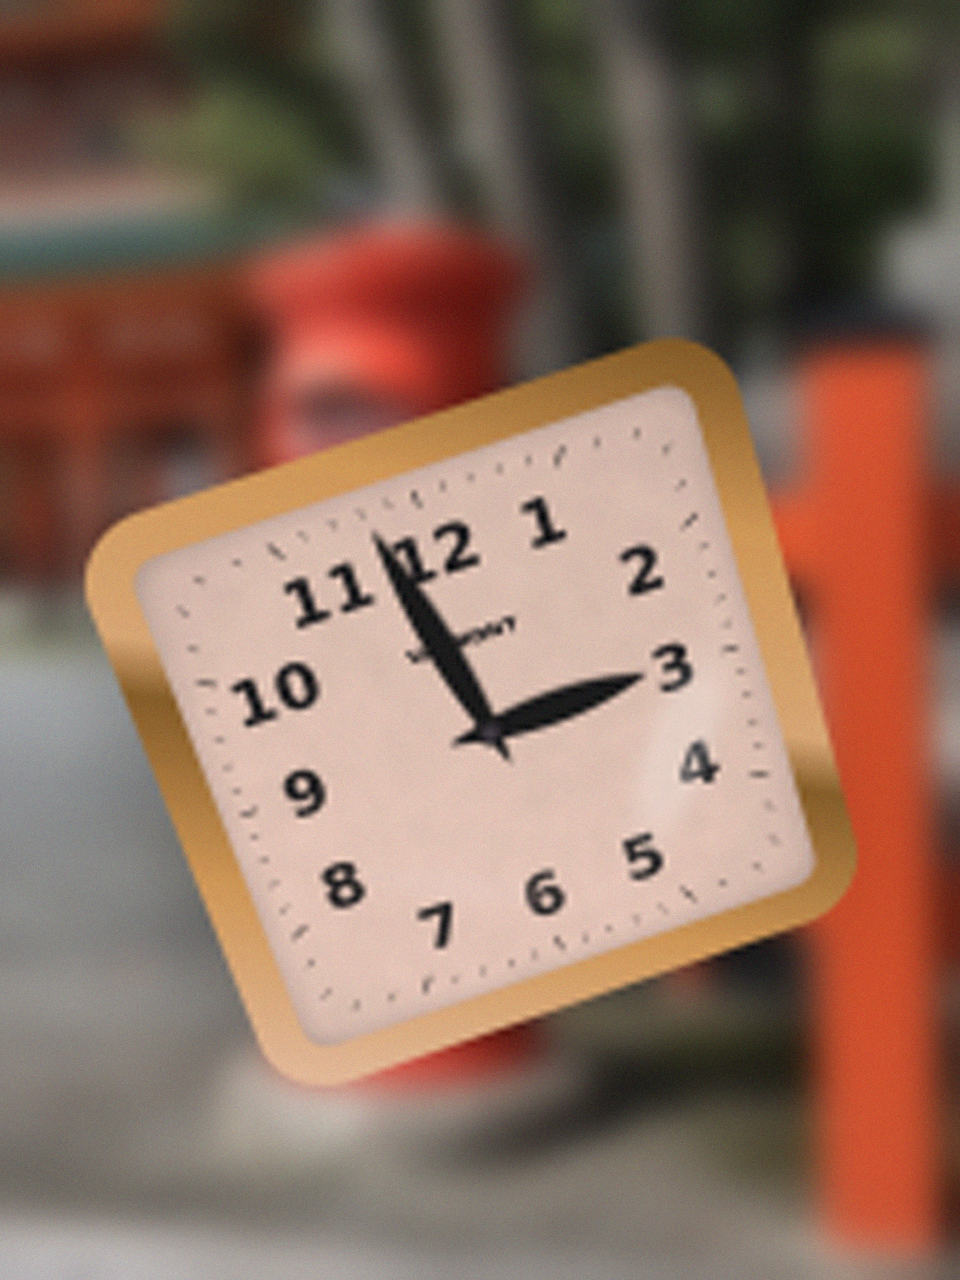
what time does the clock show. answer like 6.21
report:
2.58
